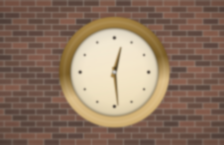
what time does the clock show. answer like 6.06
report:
12.29
